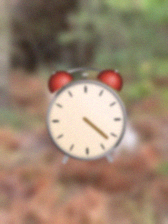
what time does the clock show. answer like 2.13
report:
4.22
